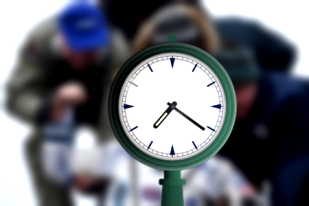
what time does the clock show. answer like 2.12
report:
7.21
